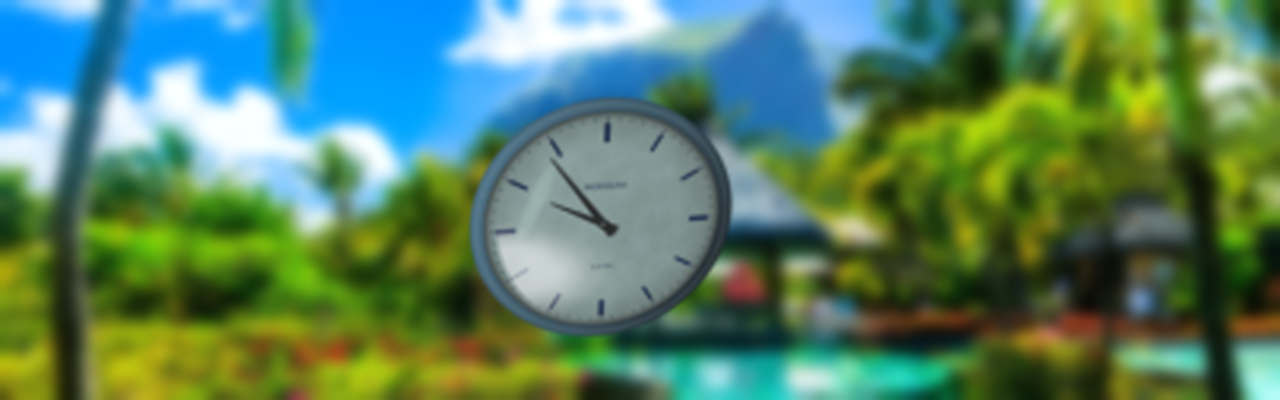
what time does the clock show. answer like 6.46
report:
9.54
